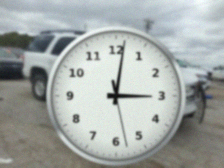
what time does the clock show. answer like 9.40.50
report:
3.01.28
